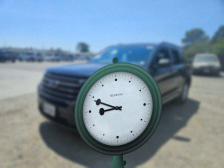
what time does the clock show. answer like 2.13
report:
8.49
